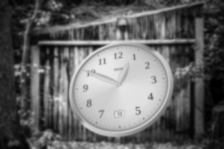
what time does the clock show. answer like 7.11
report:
12.50
